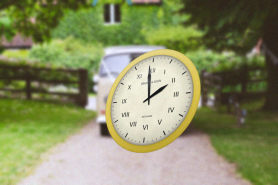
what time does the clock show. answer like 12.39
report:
1.59
